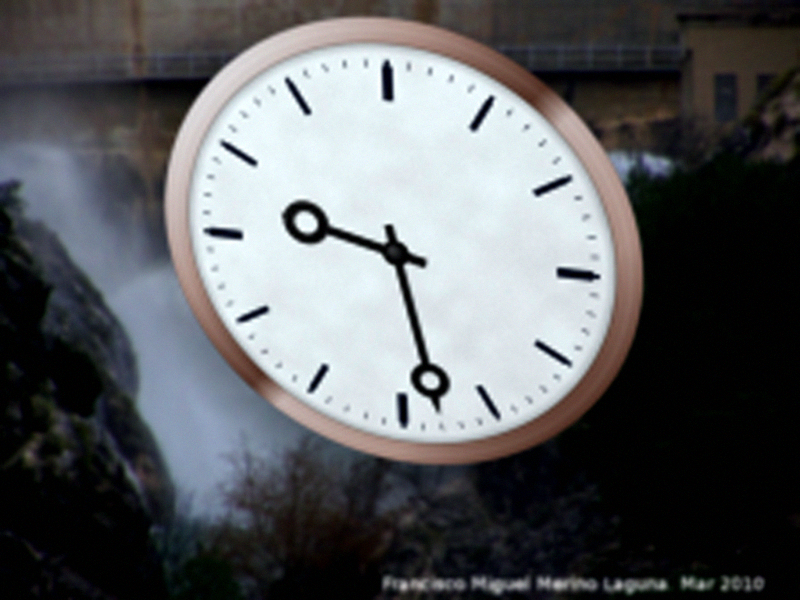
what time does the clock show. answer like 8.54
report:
9.28
